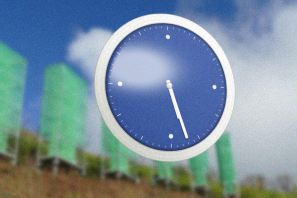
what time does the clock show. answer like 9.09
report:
5.27
